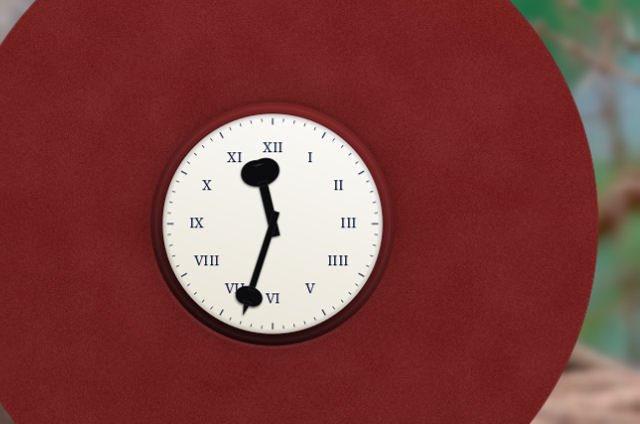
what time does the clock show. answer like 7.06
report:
11.33
